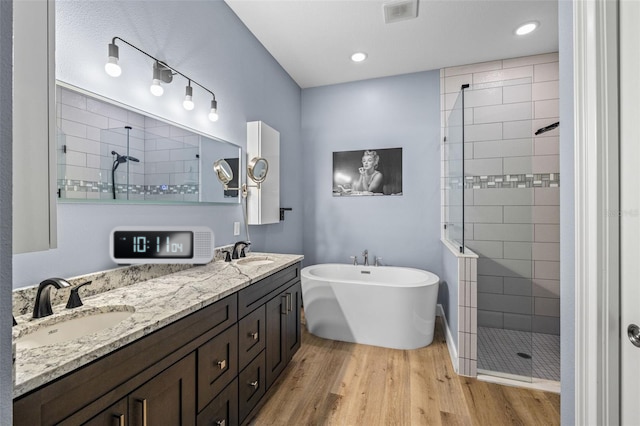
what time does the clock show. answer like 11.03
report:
10.11
